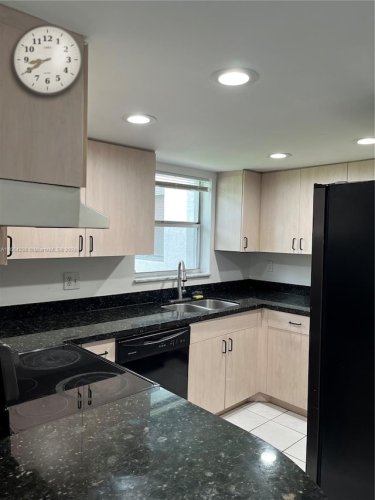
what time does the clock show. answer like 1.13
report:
8.40
